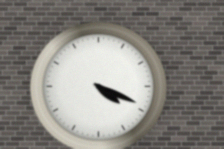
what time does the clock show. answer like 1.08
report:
4.19
